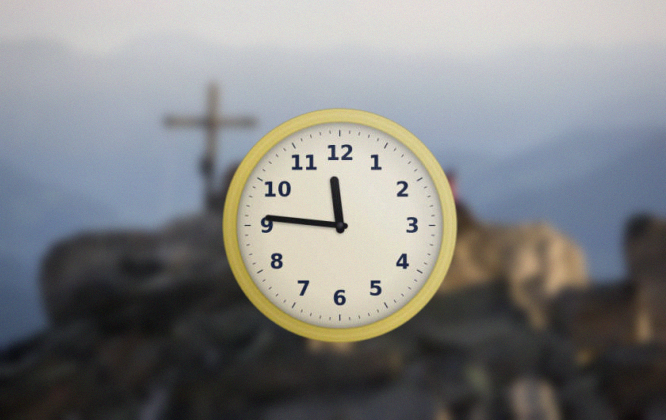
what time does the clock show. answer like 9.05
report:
11.46
